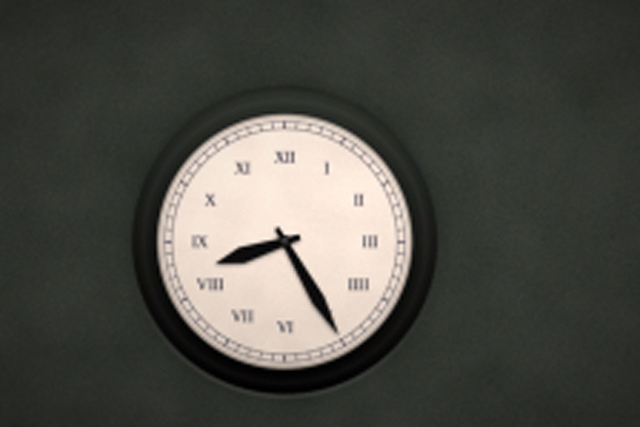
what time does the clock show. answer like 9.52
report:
8.25
